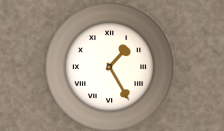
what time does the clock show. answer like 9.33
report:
1.25
